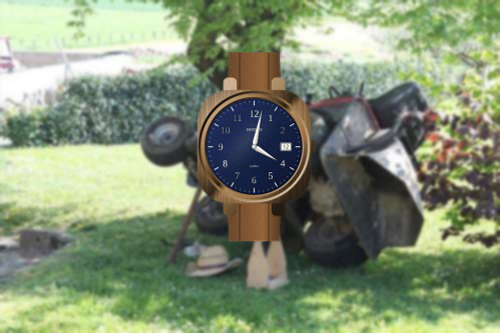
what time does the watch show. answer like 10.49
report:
4.02
